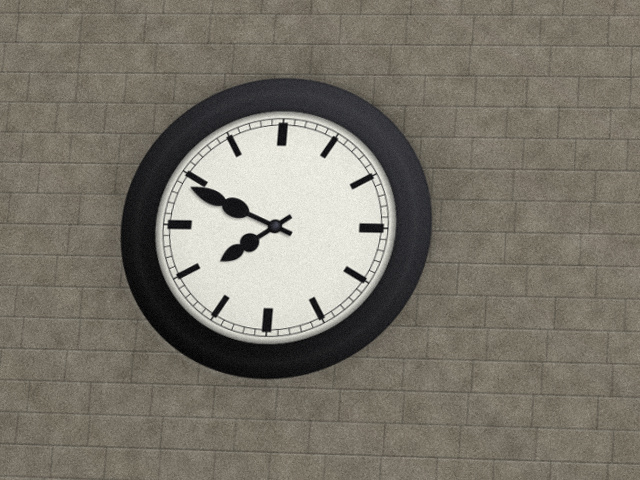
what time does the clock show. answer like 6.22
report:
7.49
